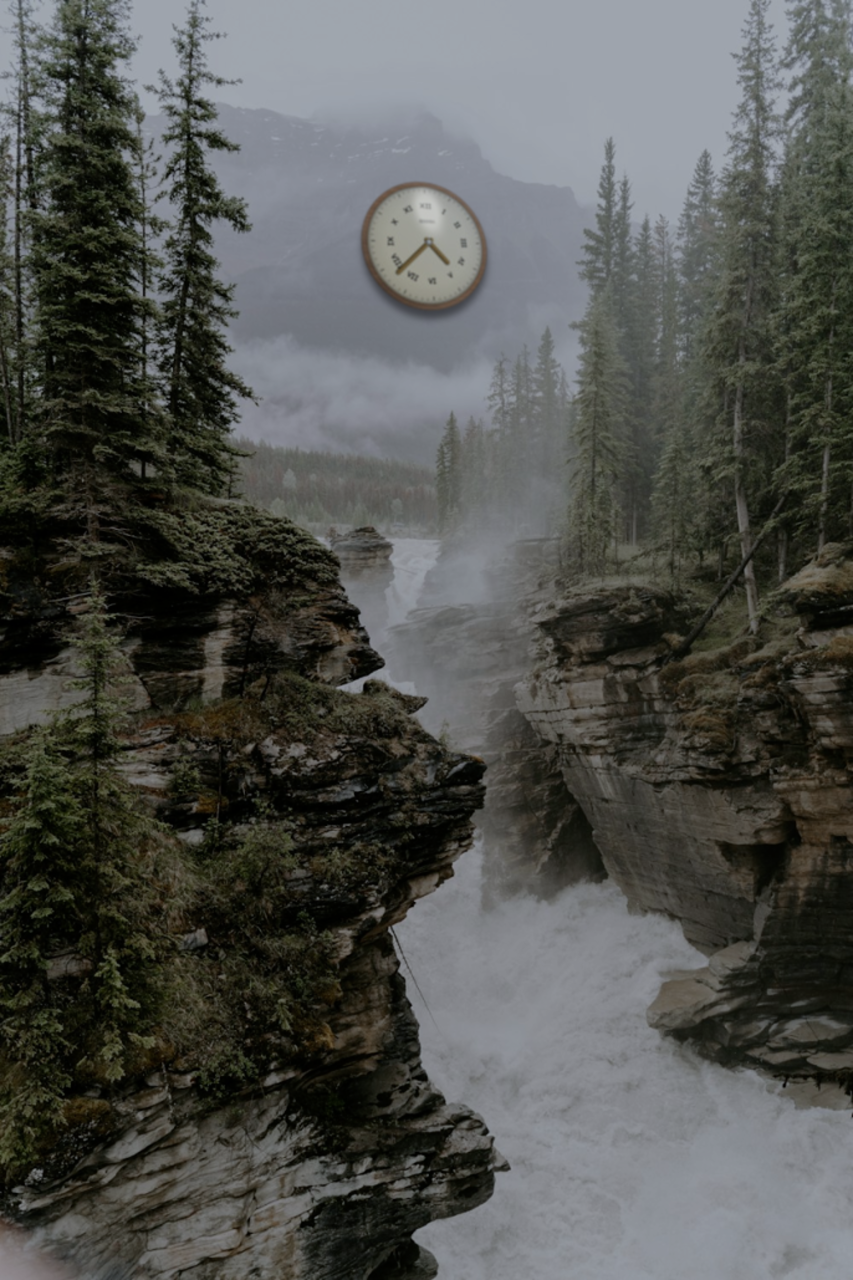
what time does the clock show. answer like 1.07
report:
4.38
